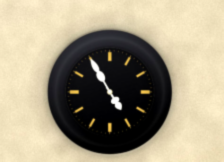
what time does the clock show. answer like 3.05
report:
4.55
